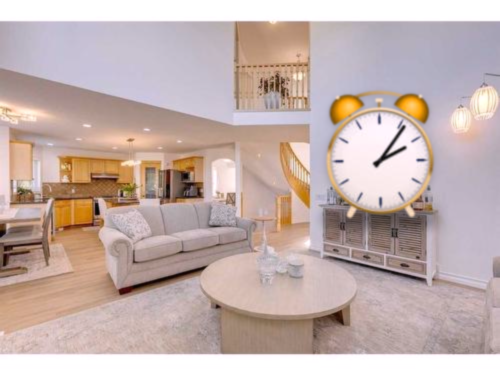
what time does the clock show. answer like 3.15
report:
2.06
